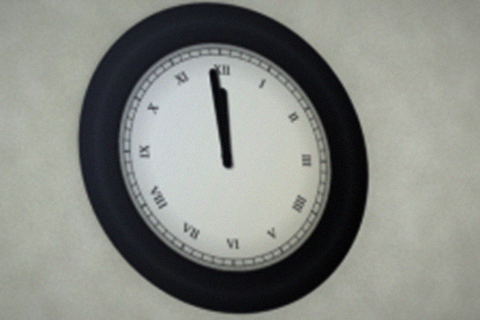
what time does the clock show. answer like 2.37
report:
11.59
